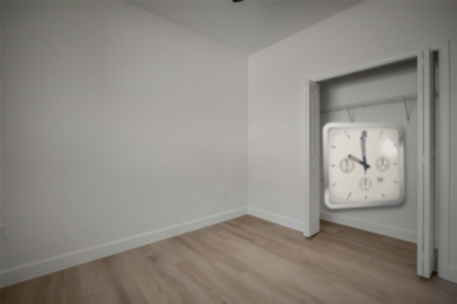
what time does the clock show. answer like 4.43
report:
9.59
